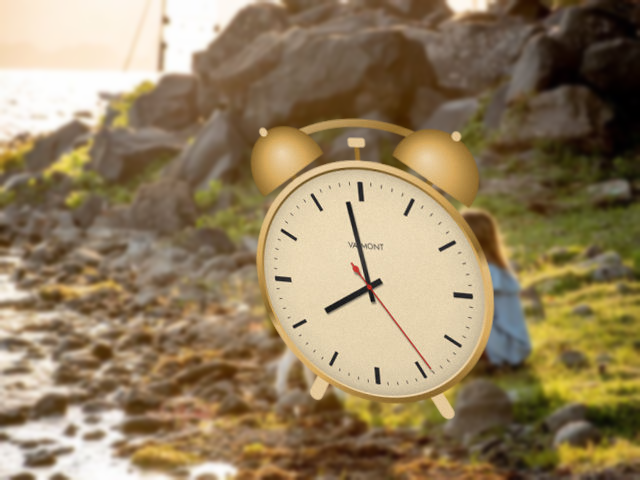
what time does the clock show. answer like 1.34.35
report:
7.58.24
